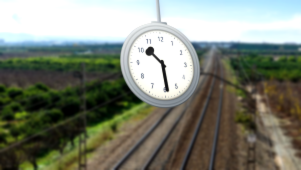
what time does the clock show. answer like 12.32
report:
10.29
